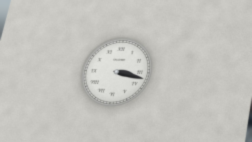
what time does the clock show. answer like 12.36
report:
3.17
